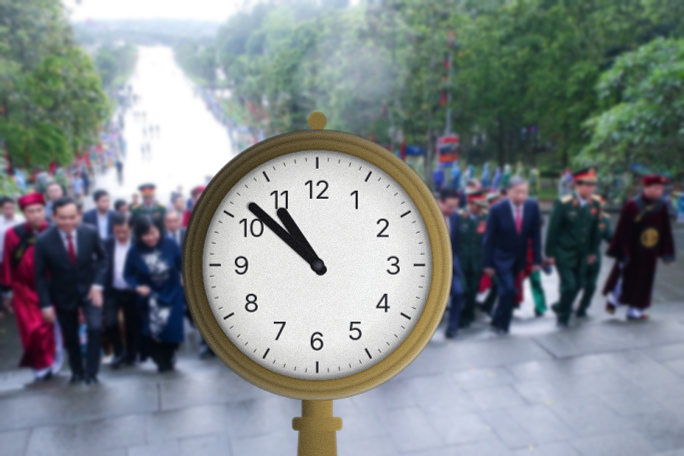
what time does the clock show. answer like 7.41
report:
10.52
